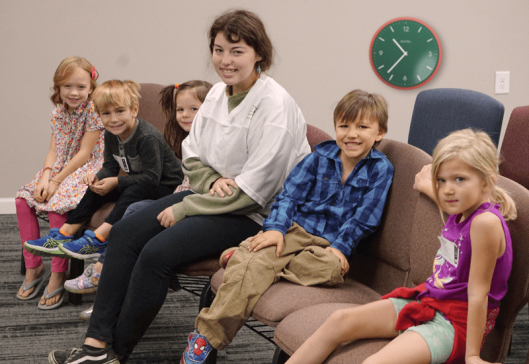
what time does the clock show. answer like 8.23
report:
10.37
